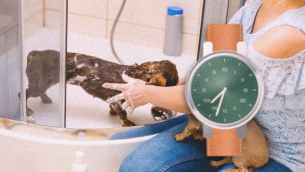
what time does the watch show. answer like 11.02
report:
7.33
